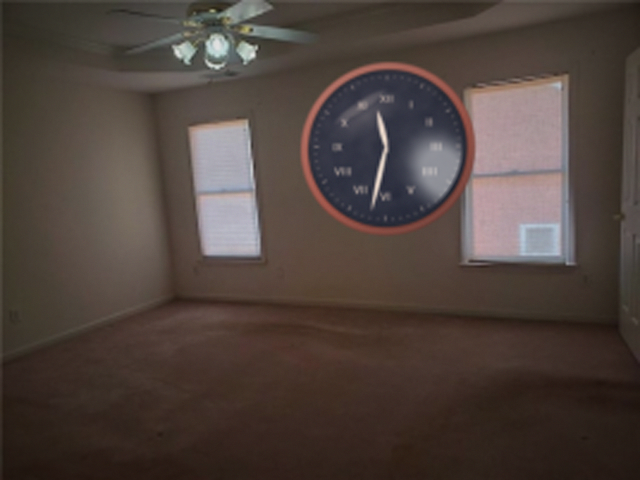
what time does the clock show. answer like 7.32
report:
11.32
